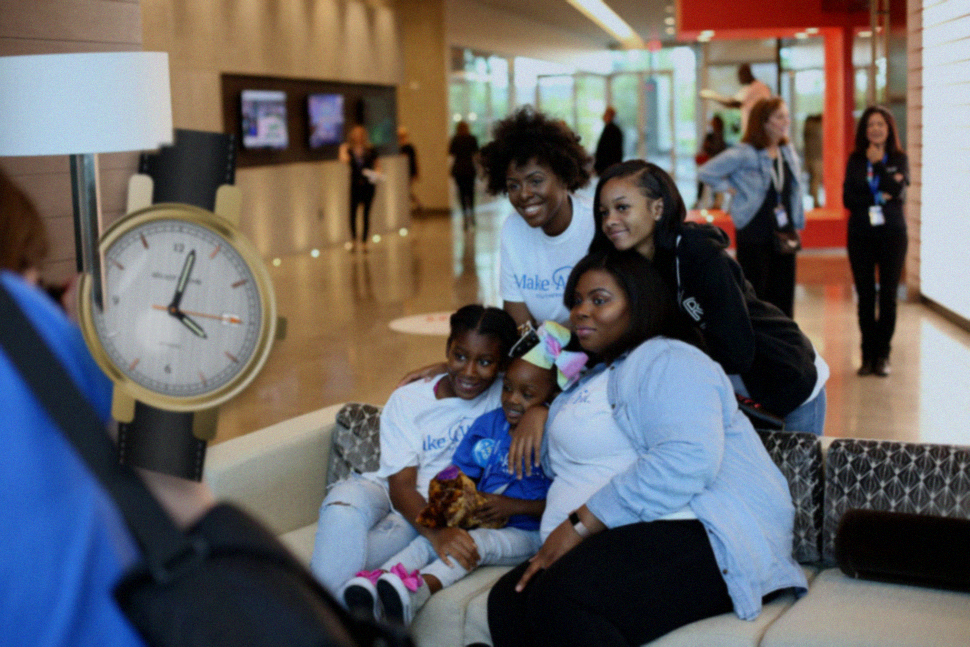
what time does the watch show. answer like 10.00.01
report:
4.02.15
